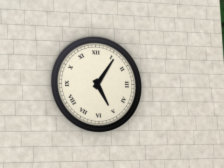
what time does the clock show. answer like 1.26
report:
5.06
